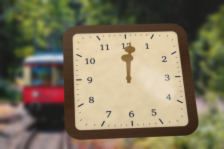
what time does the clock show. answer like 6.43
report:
12.01
